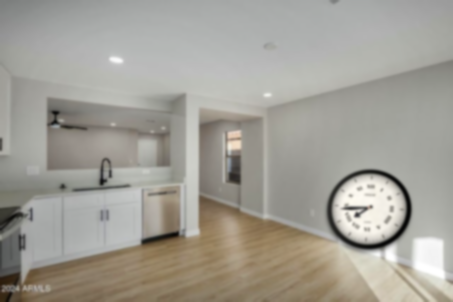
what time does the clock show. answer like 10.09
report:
7.44
